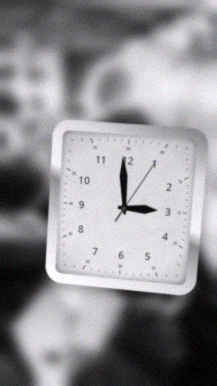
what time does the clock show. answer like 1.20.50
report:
2.59.05
